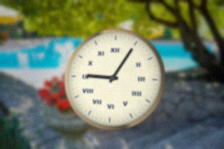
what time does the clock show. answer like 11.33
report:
9.05
